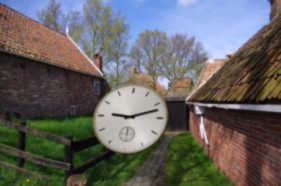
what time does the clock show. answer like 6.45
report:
9.12
